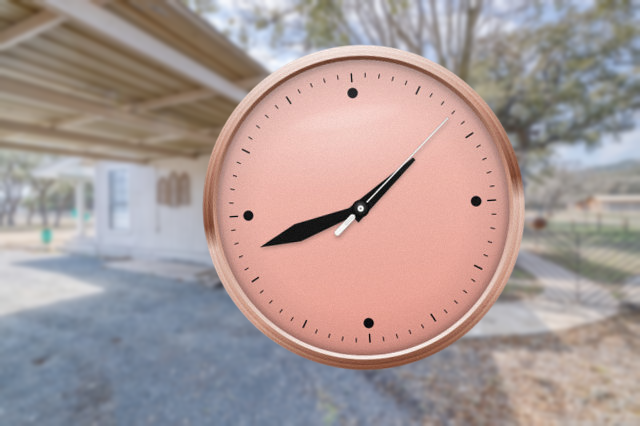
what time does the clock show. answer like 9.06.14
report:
1.42.08
